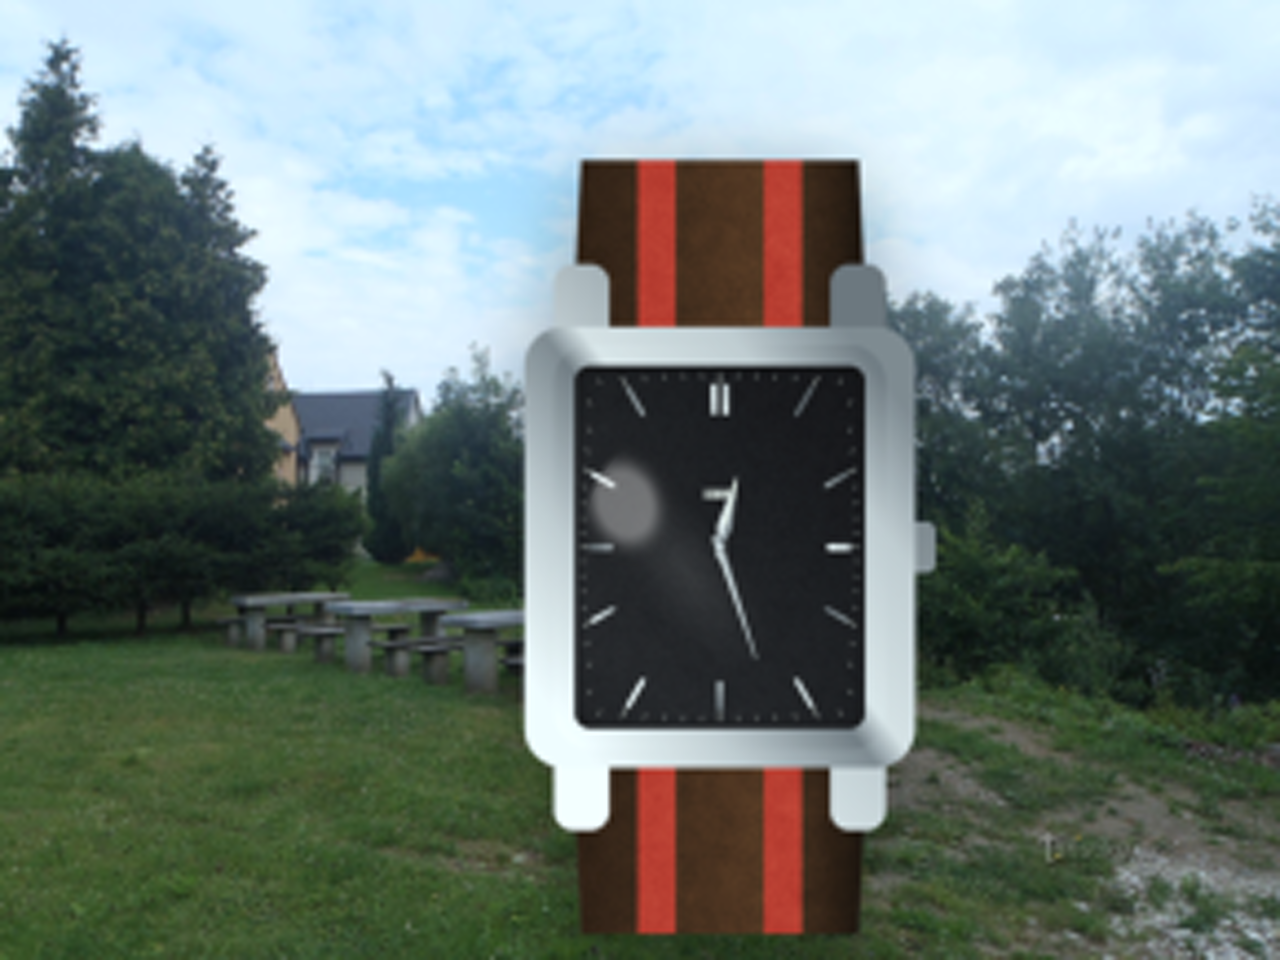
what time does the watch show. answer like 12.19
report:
12.27
